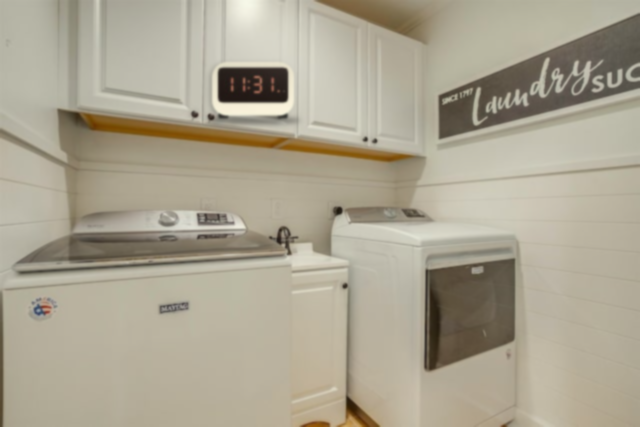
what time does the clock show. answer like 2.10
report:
11.31
